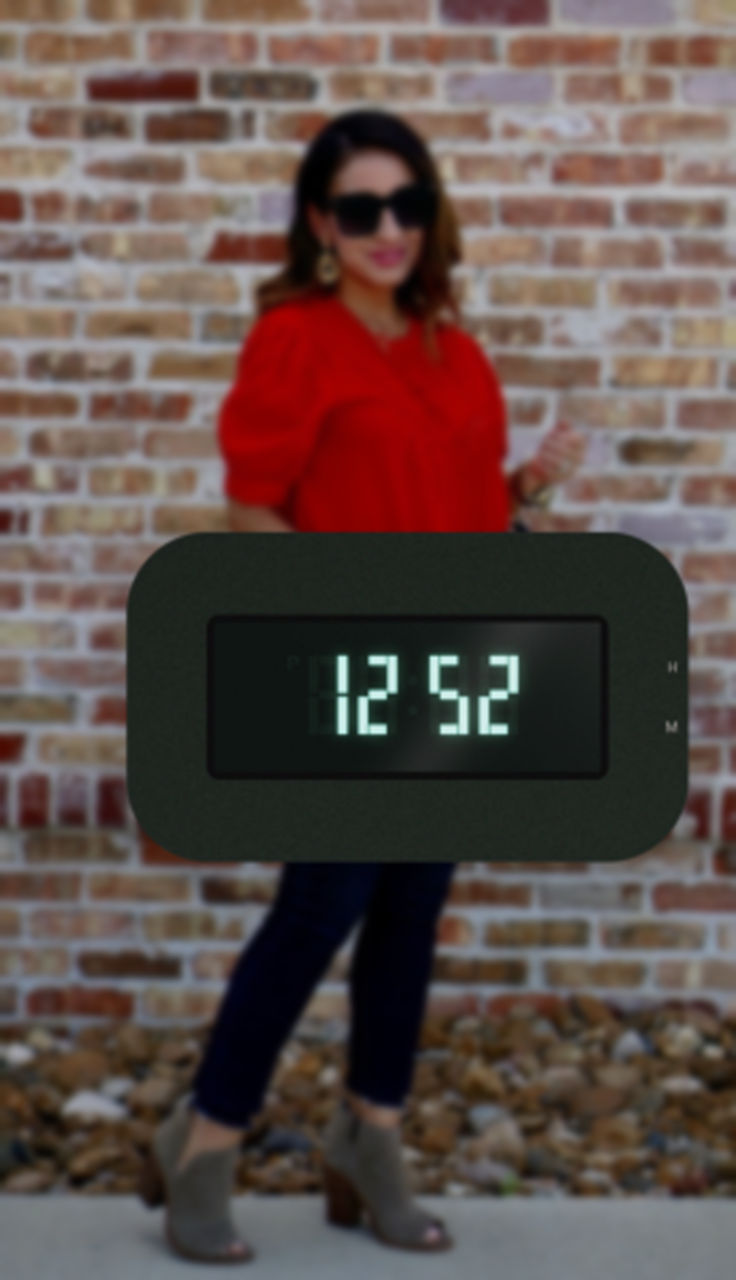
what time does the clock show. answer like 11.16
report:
12.52
